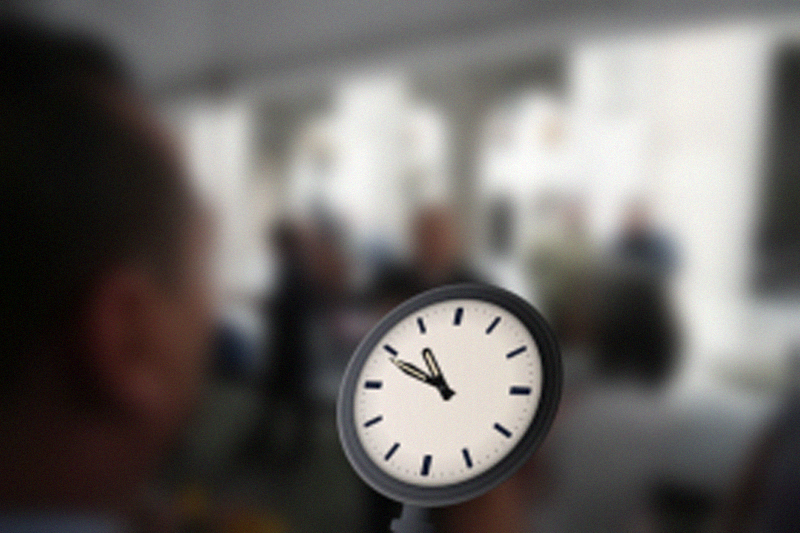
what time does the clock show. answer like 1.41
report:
10.49
